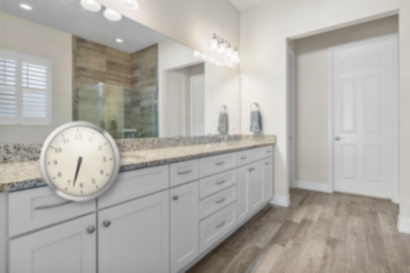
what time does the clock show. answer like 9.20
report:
6.33
